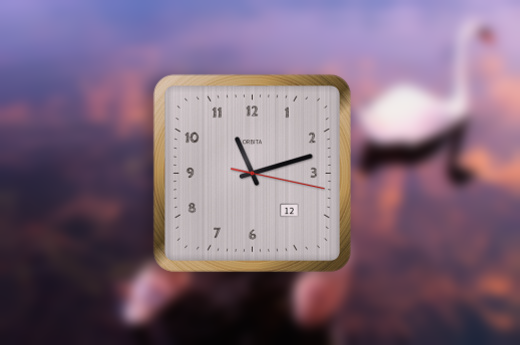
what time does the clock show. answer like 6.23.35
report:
11.12.17
